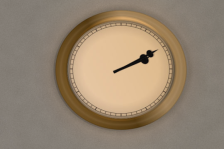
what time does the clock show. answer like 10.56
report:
2.10
